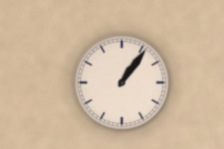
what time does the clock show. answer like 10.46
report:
1.06
